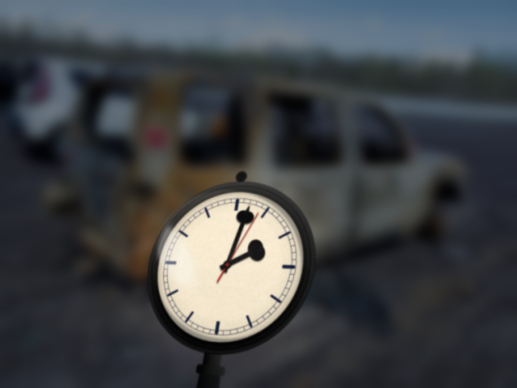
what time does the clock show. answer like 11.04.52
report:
2.02.04
